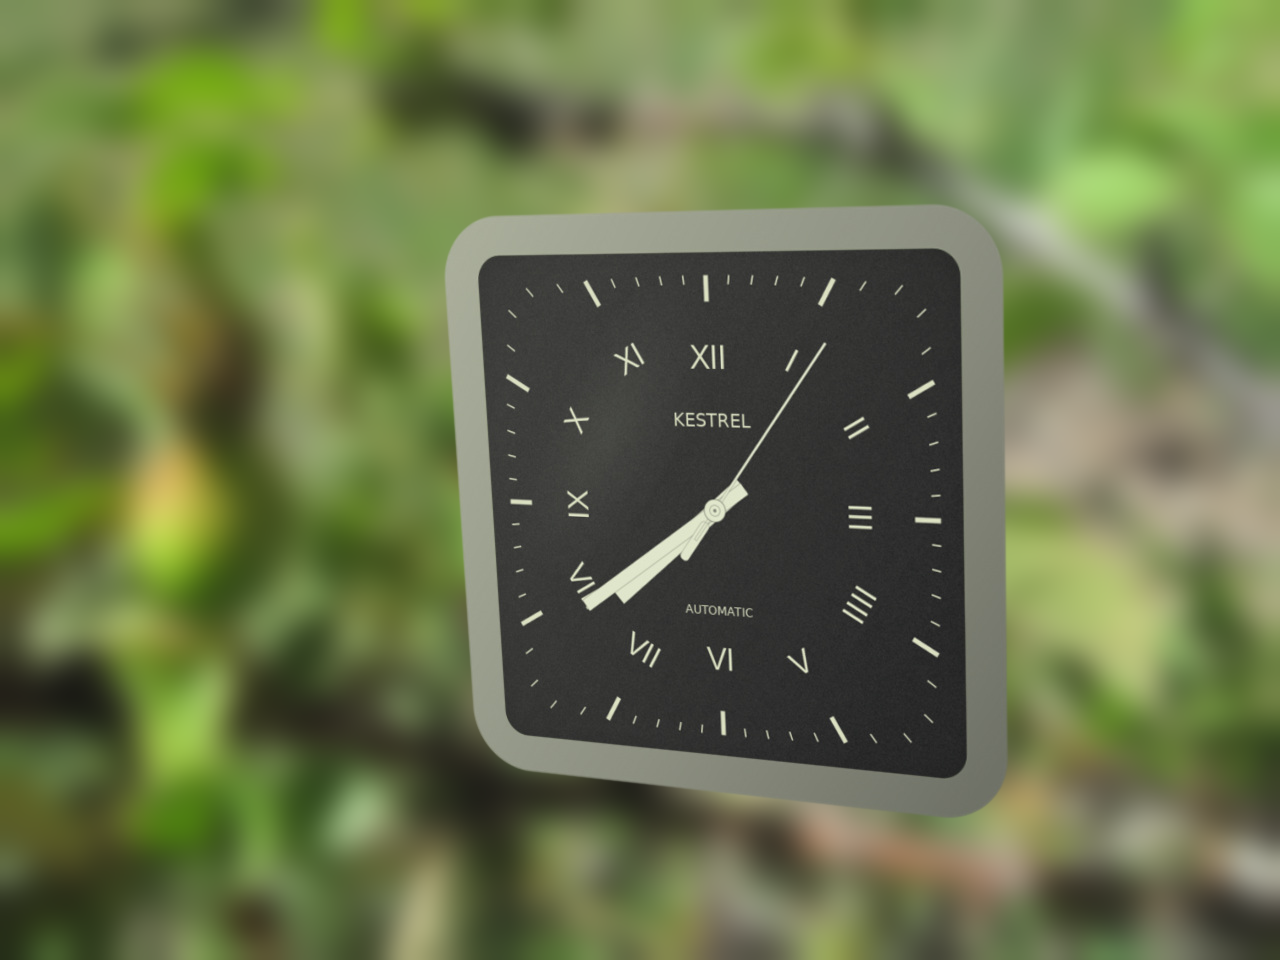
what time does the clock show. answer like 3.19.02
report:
7.39.06
